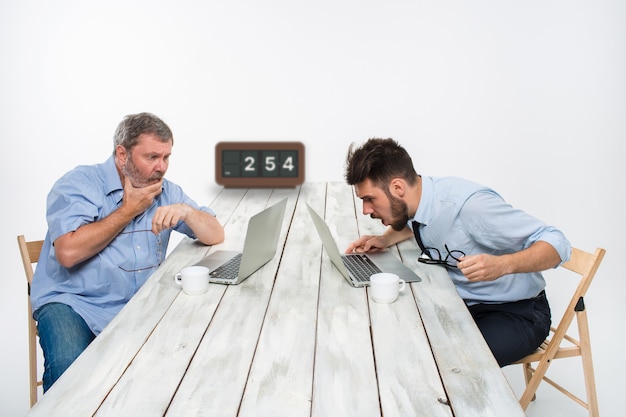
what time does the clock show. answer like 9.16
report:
2.54
